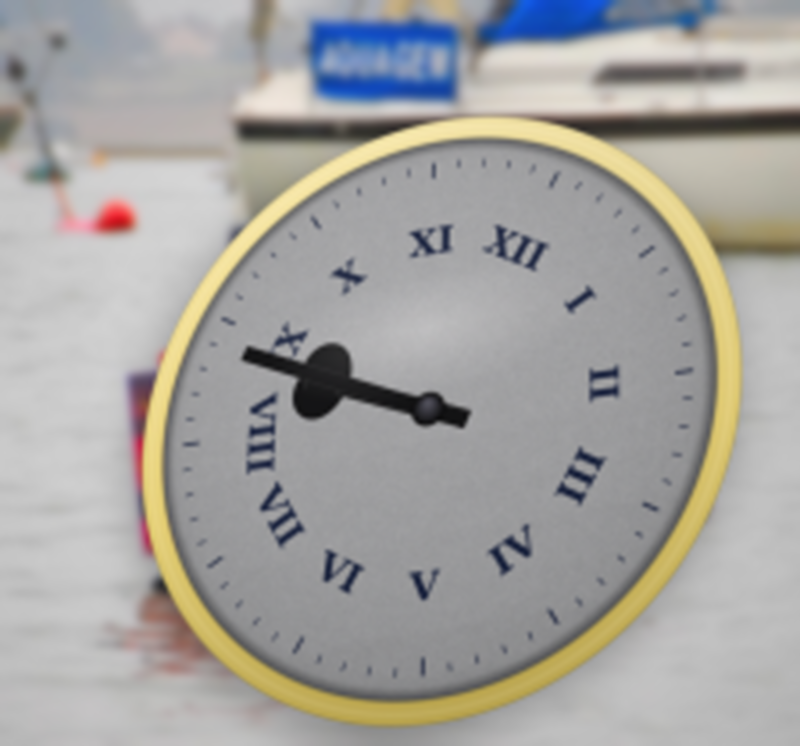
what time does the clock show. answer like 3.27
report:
8.44
